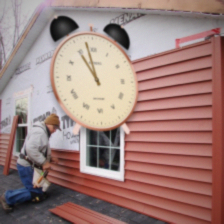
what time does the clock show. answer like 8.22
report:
10.58
